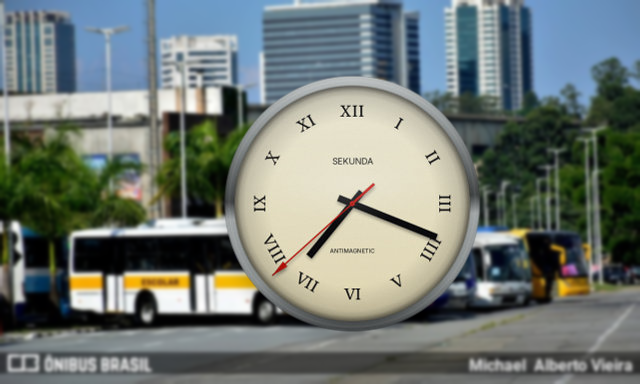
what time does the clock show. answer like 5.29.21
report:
7.18.38
